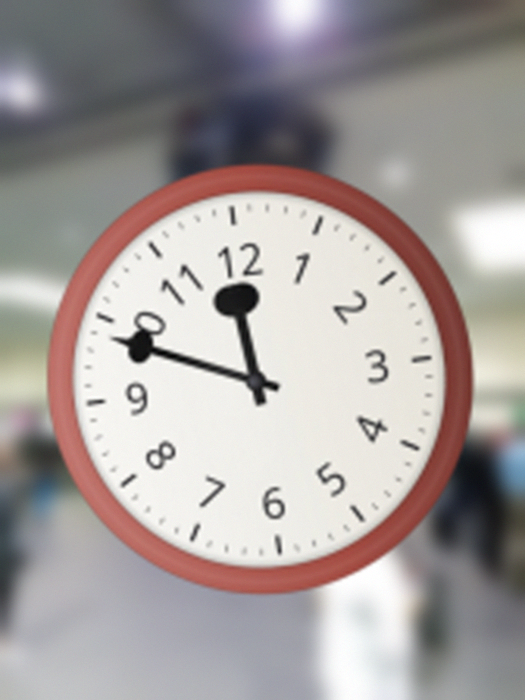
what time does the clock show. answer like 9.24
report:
11.49
